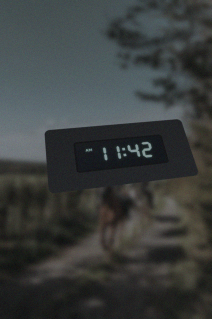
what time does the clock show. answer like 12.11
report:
11.42
